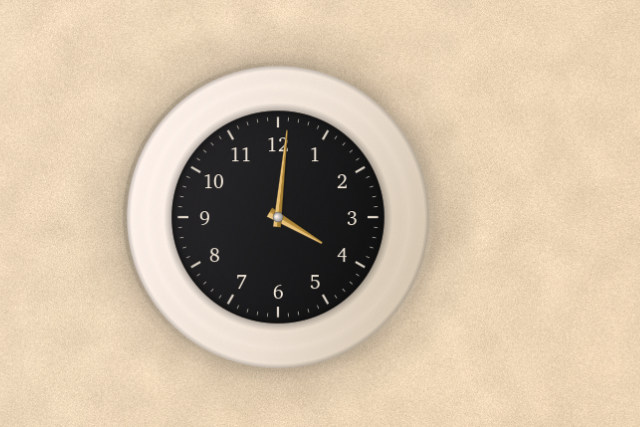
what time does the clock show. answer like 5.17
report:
4.01
